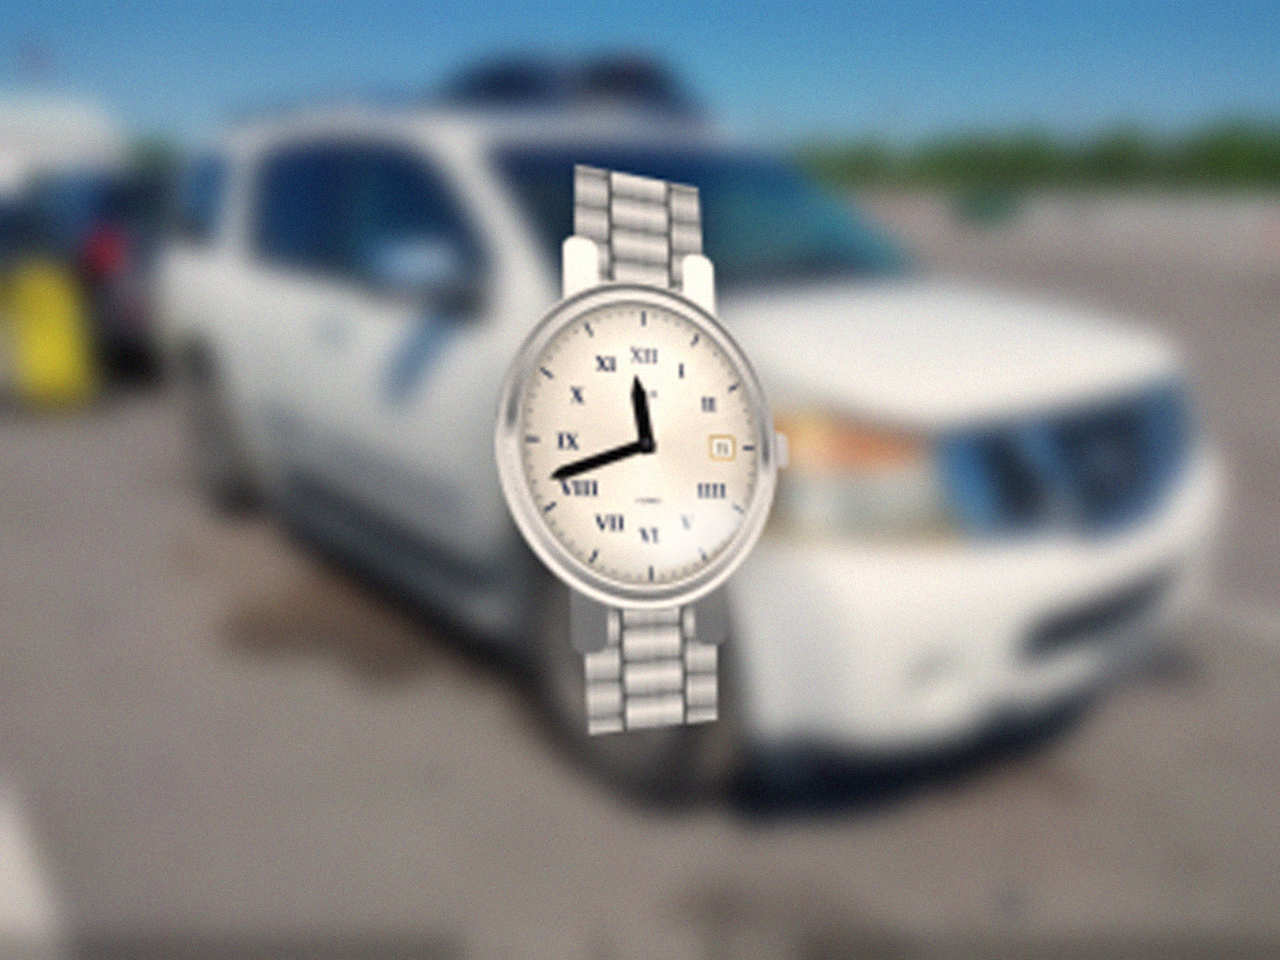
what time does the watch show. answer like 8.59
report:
11.42
